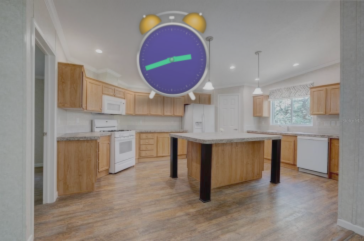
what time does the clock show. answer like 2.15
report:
2.42
